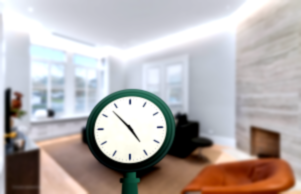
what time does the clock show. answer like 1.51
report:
4.53
